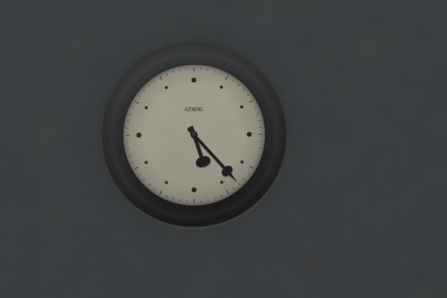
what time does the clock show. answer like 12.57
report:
5.23
